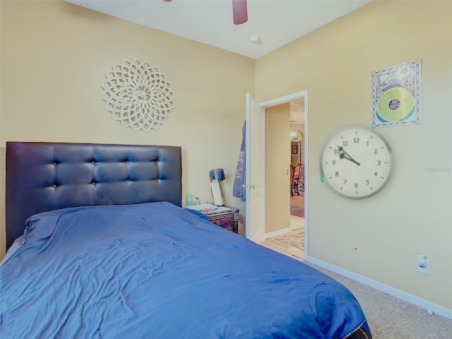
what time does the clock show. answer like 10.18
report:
9.52
